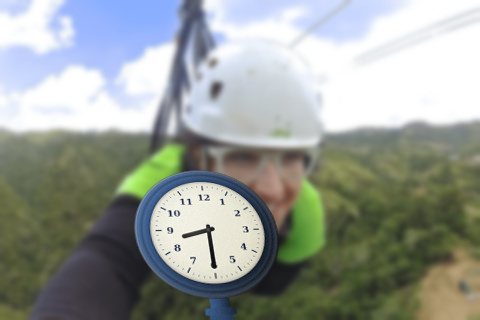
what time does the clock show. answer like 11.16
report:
8.30
